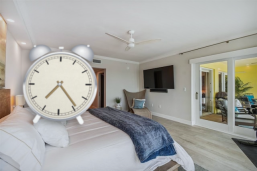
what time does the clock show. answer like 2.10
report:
7.24
